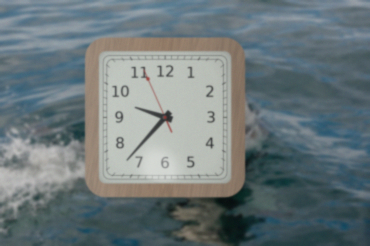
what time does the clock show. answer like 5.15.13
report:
9.36.56
